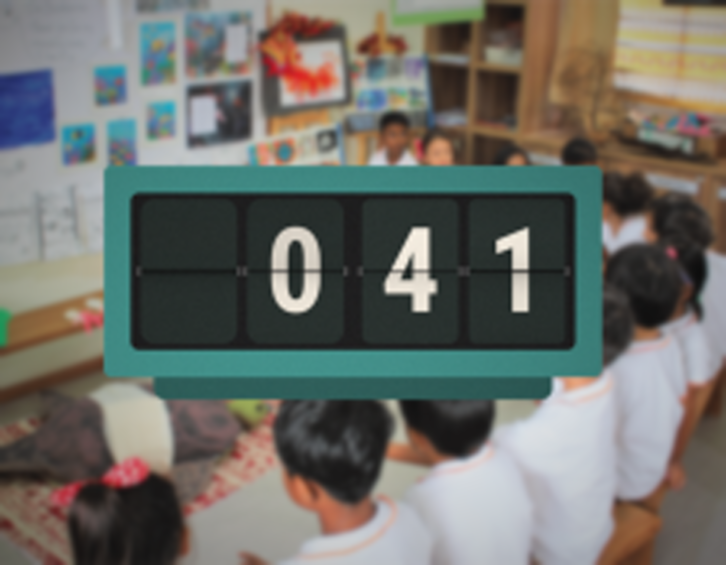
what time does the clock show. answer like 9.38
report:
0.41
